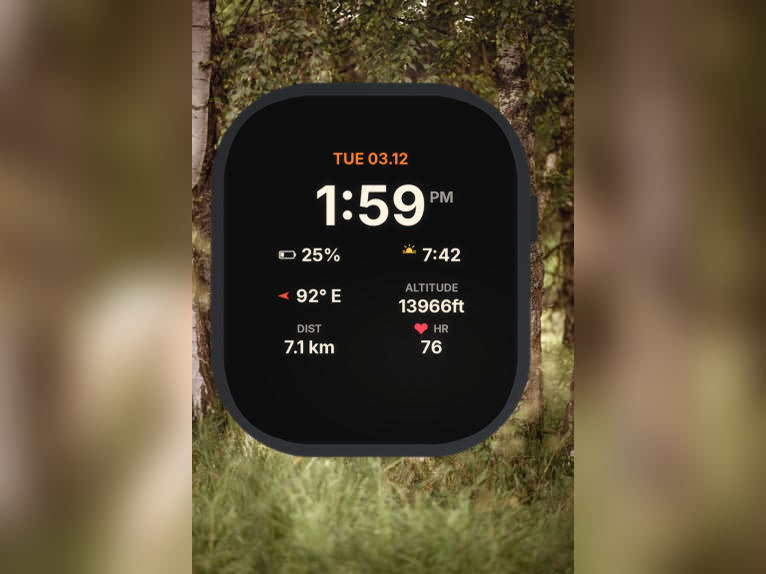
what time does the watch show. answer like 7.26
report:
1.59
